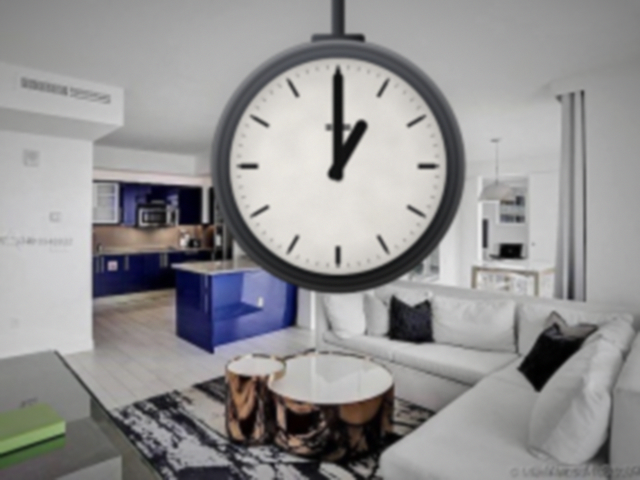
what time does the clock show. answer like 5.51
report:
1.00
